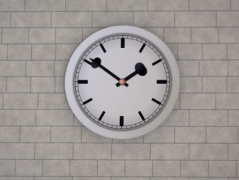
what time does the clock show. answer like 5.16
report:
1.51
